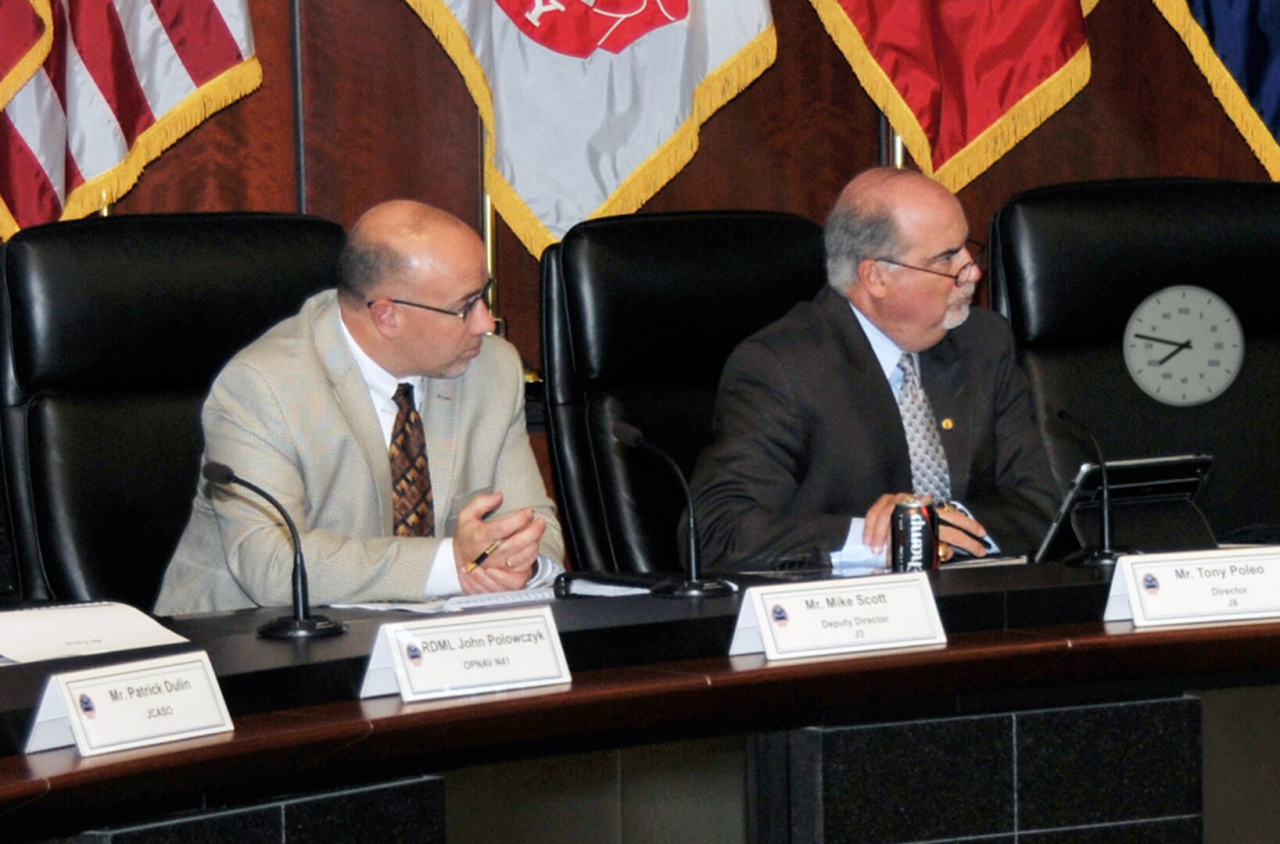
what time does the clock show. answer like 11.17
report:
7.47
